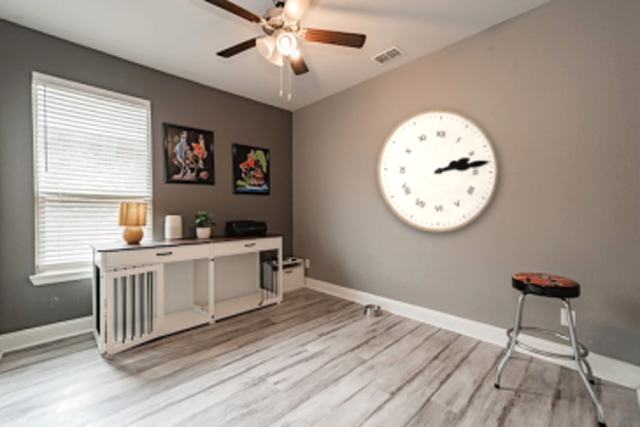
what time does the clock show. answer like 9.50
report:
2.13
